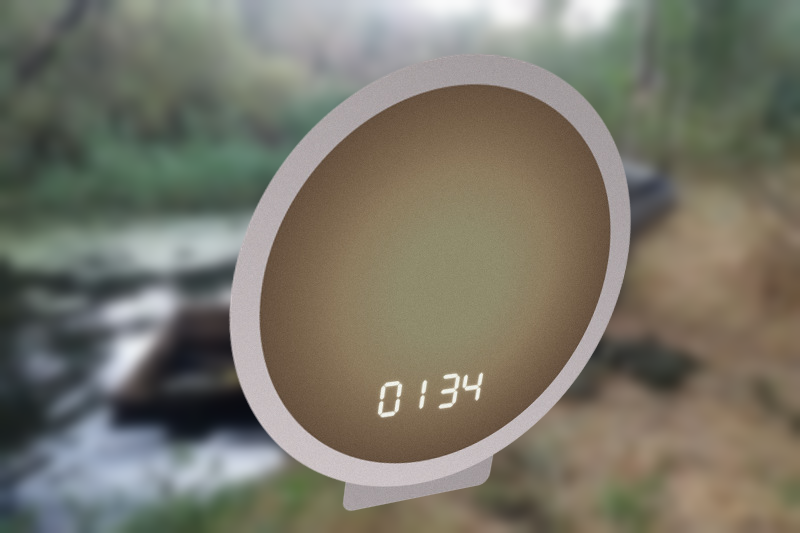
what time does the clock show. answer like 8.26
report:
1.34
